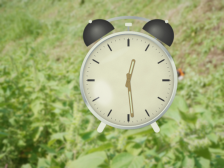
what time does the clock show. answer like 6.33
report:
12.29
